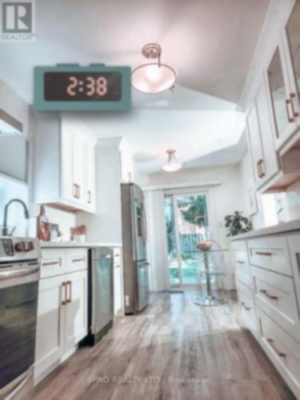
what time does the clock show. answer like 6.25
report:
2.38
